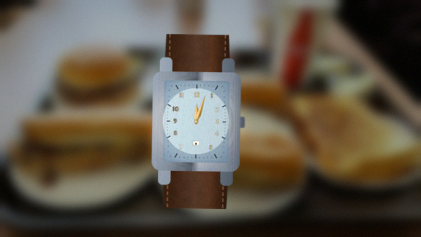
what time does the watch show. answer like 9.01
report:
12.03
